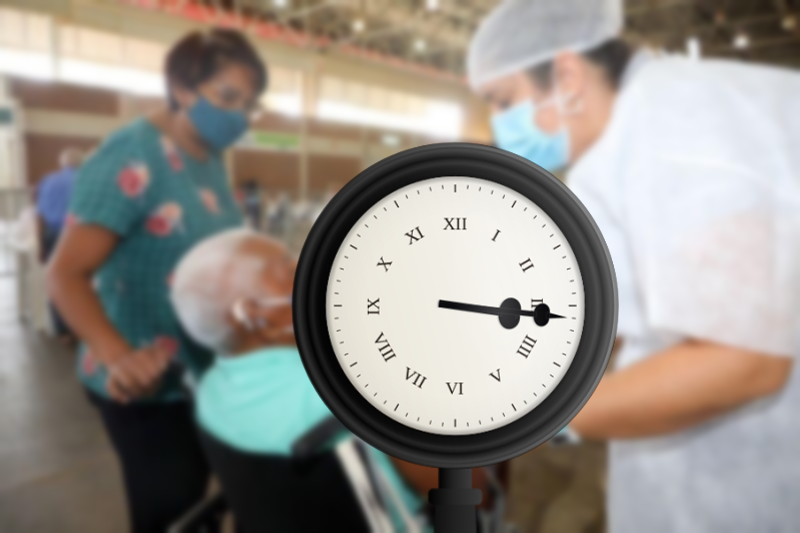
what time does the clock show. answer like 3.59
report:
3.16
